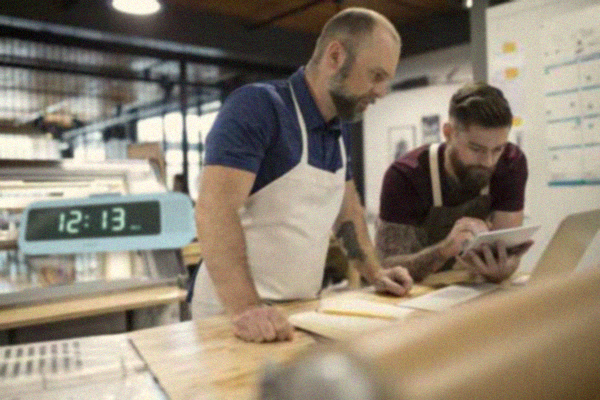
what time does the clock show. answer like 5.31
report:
12.13
